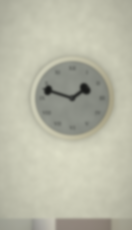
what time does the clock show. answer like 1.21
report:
1.48
